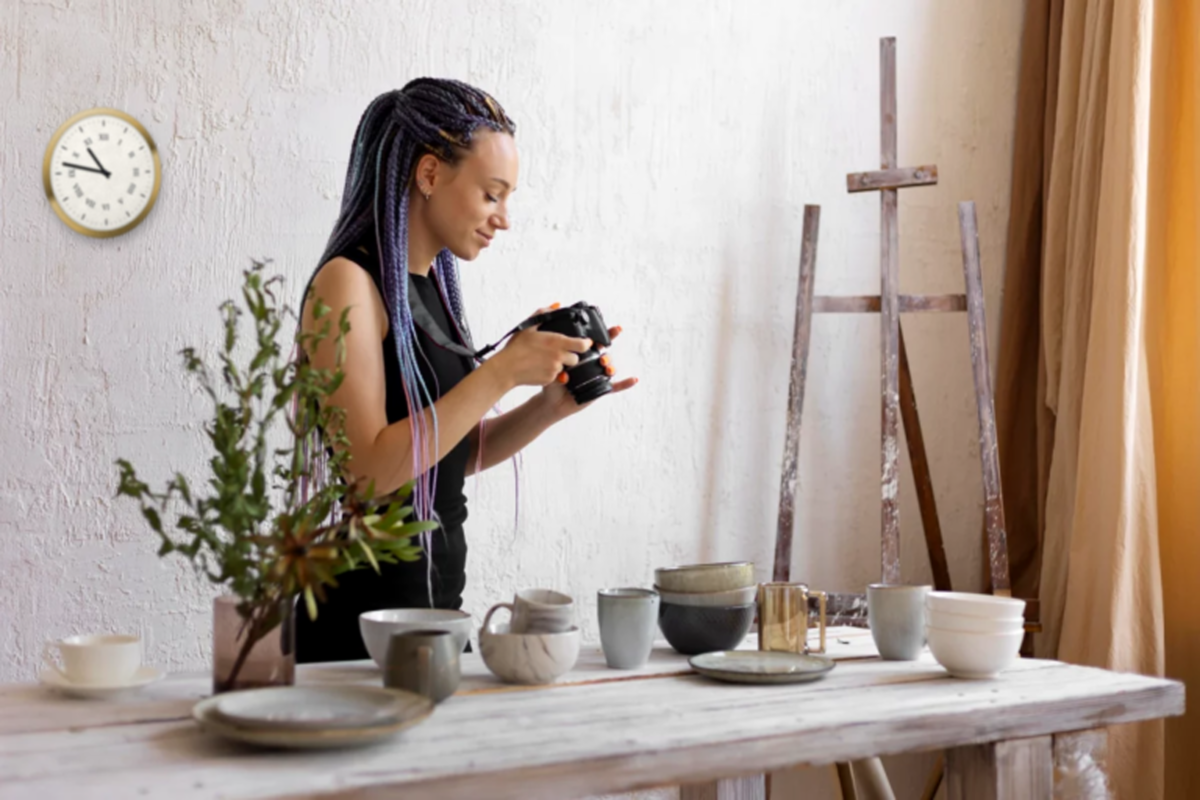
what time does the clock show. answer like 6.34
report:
10.47
